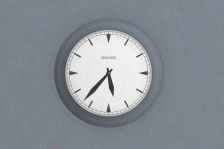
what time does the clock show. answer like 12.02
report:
5.37
